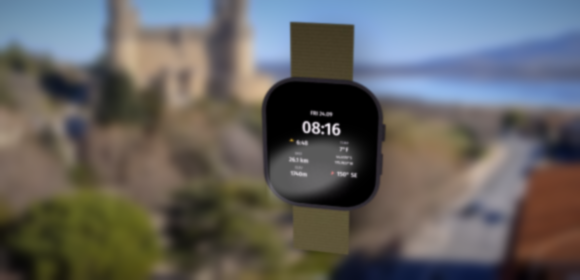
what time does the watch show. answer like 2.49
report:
8.16
